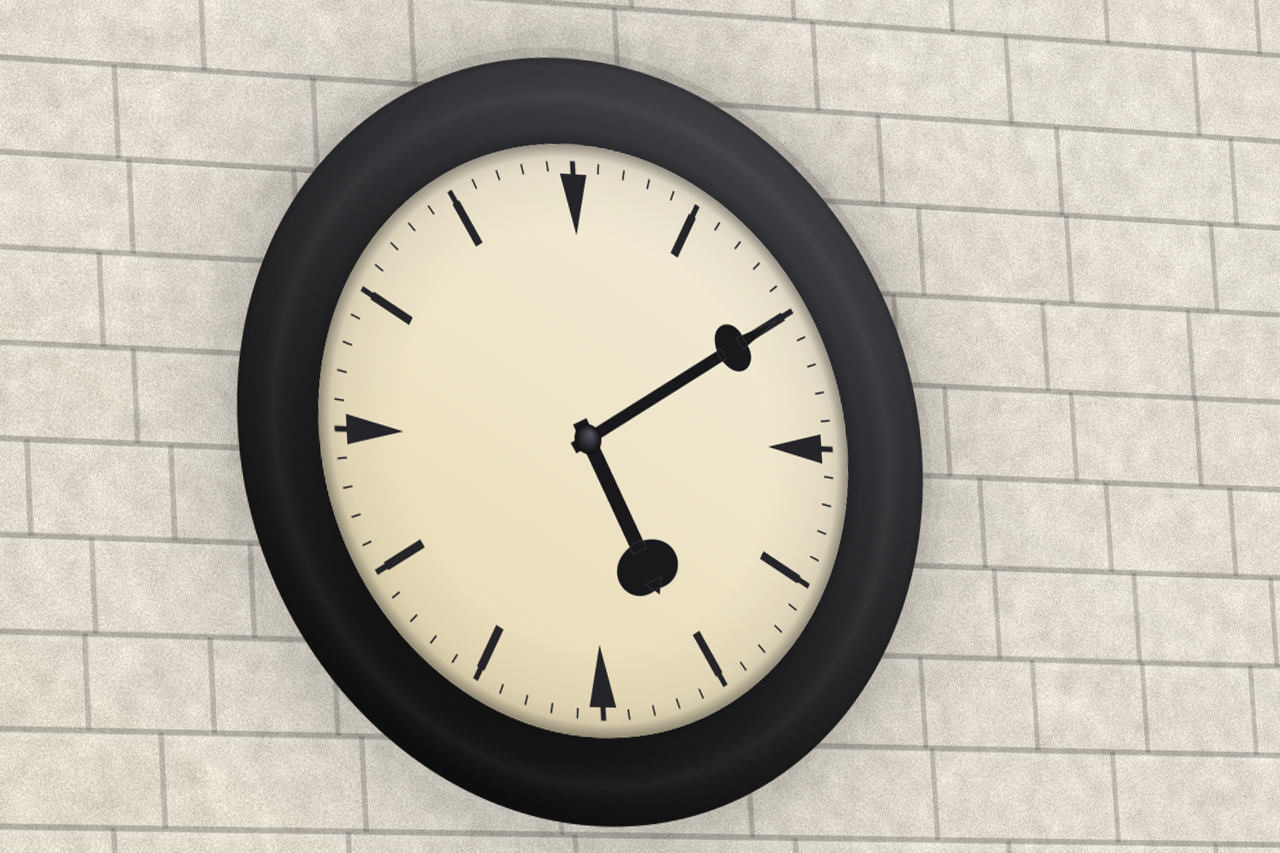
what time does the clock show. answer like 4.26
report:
5.10
